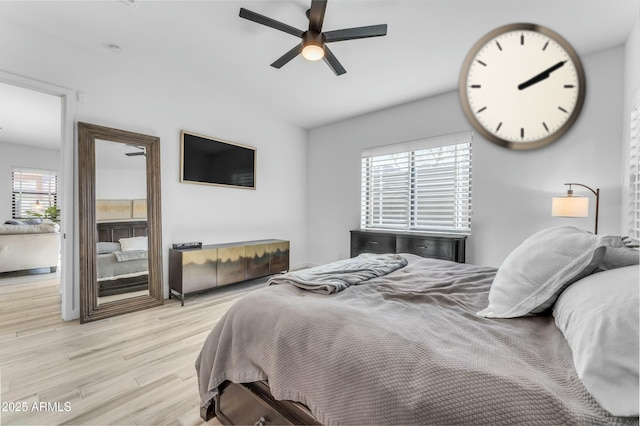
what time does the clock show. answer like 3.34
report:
2.10
